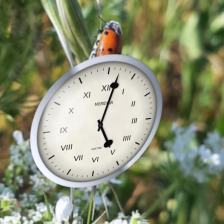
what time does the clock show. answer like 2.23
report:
5.02
